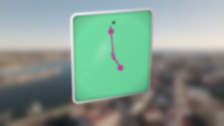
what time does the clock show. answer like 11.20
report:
4.59
